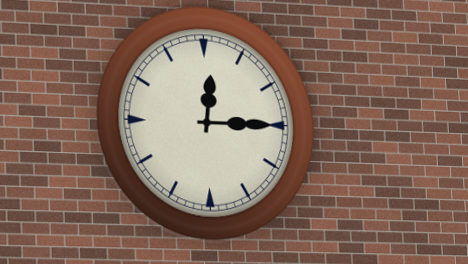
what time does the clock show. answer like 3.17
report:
12.15
